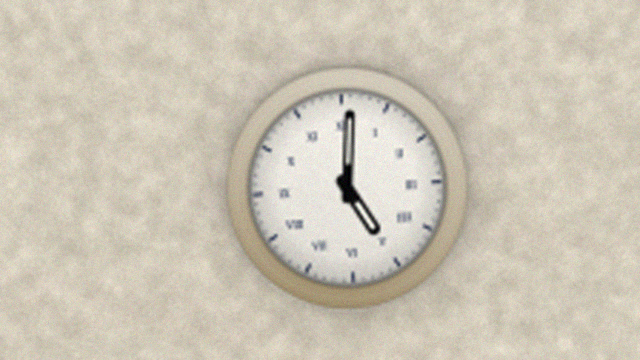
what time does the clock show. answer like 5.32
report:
5.01
